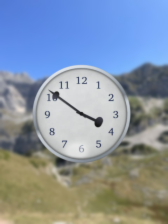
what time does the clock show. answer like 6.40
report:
3.51
